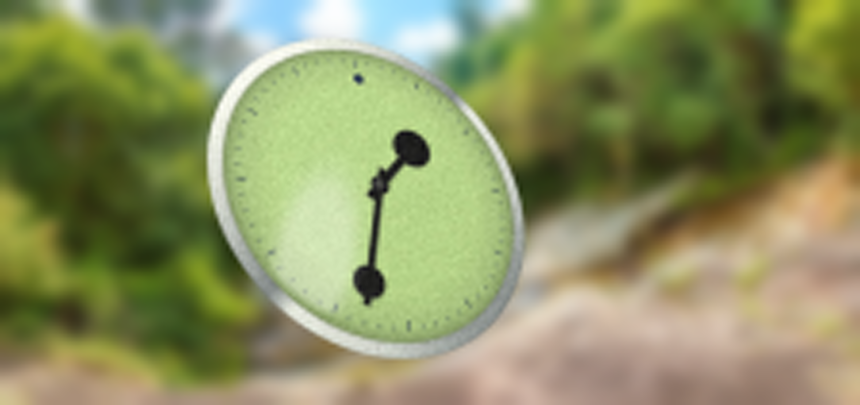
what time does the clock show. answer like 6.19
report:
1.33
